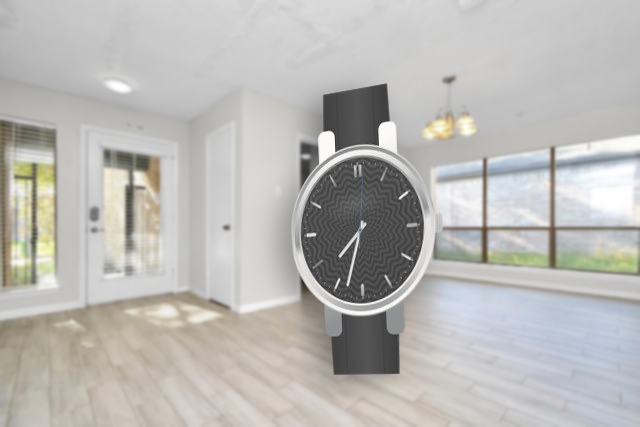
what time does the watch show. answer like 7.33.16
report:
7.33.01
